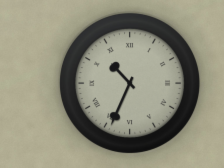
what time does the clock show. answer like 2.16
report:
10.34
